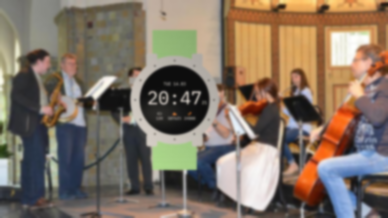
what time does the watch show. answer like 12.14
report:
20.47
